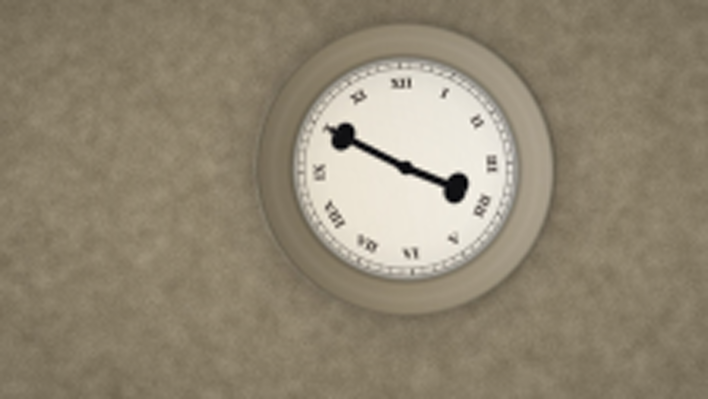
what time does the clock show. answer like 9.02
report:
3.50
